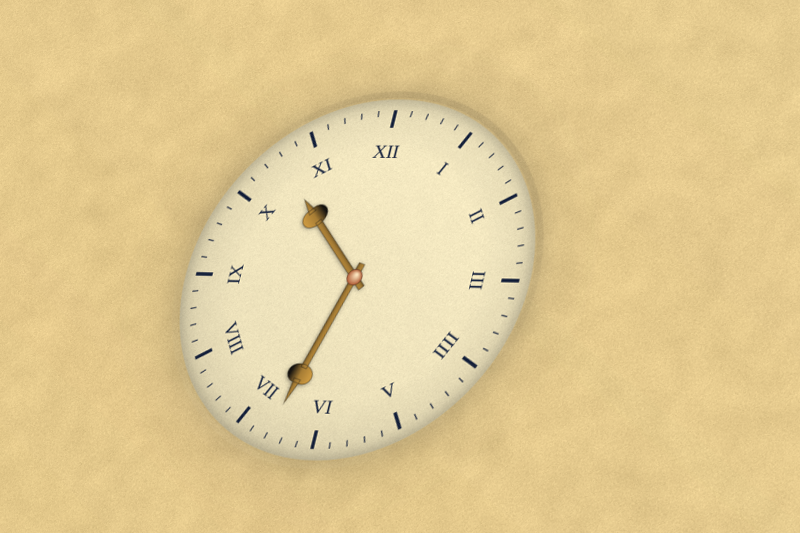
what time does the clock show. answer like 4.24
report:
10.33
